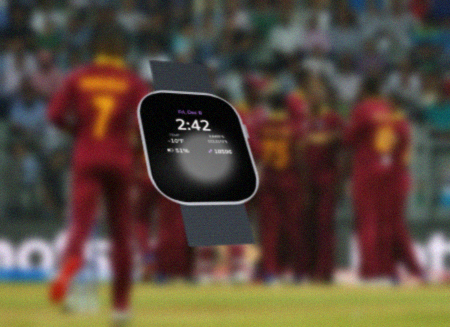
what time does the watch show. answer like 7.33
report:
2.42
